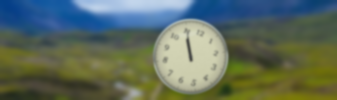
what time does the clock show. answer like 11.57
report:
10.55
